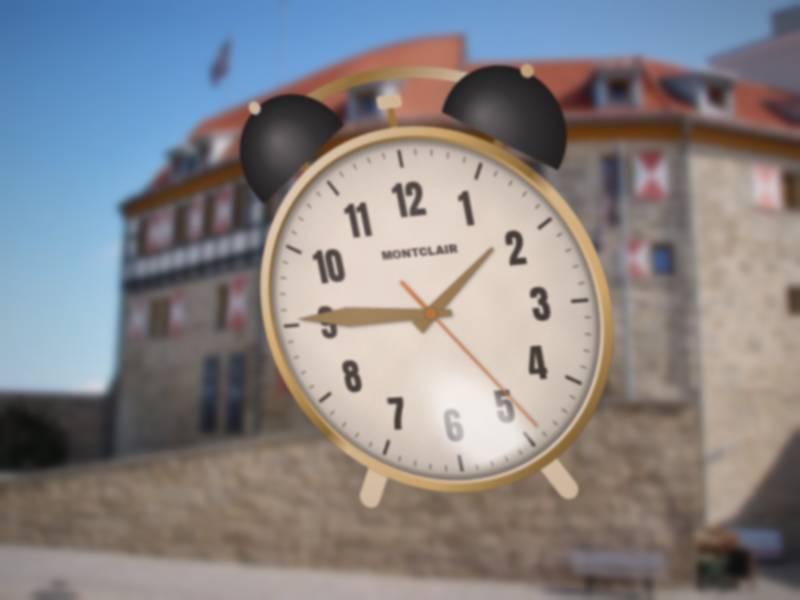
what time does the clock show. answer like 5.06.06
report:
1.45.24
